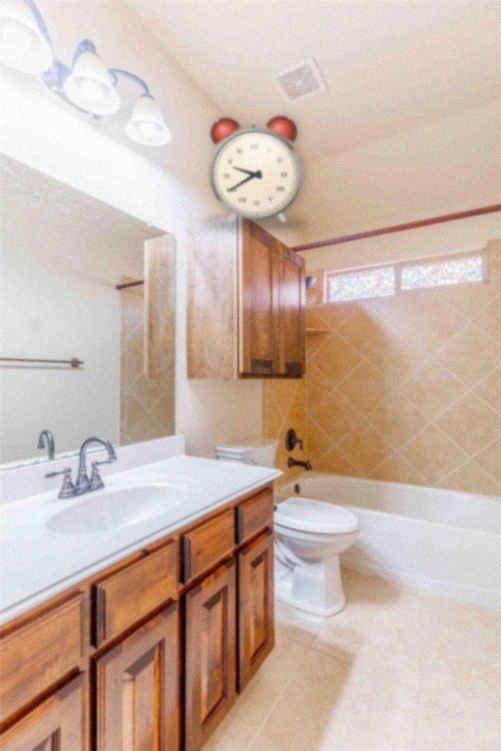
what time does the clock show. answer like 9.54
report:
9.40
